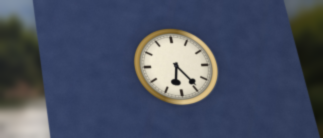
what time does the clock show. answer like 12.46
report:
6.24
